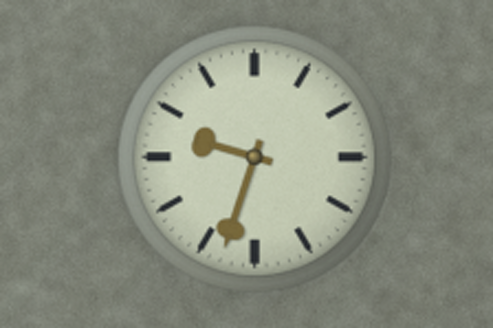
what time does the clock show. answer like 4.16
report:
9.33
